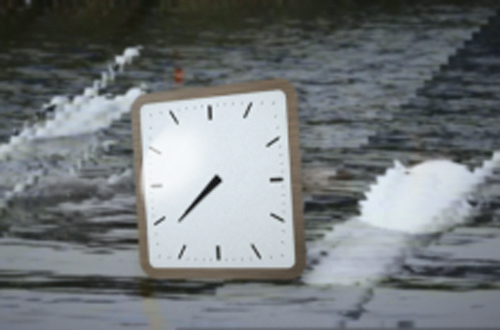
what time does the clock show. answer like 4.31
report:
7.38
